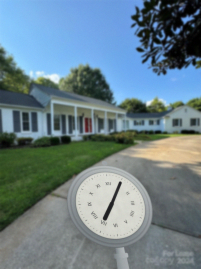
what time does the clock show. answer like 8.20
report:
7.05
